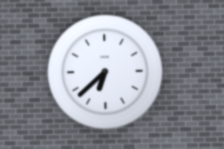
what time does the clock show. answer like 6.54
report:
6.38
